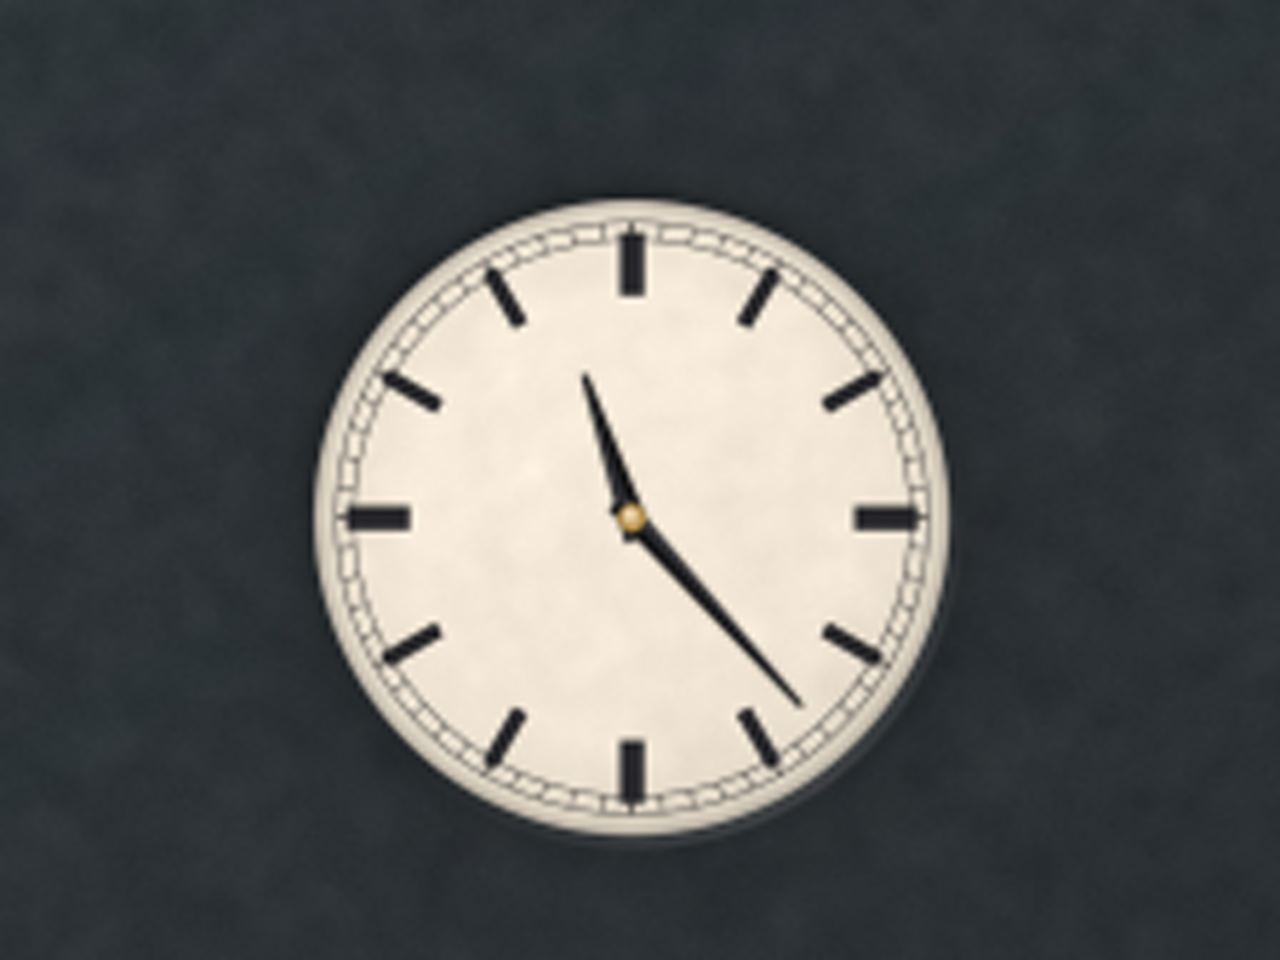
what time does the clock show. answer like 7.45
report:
11.23
